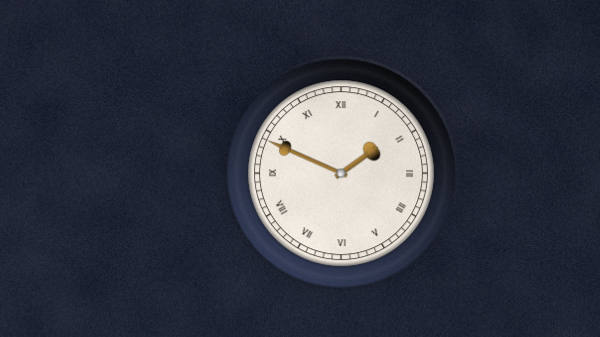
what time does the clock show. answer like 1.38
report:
1.49
